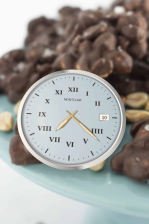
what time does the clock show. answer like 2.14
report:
7.22
